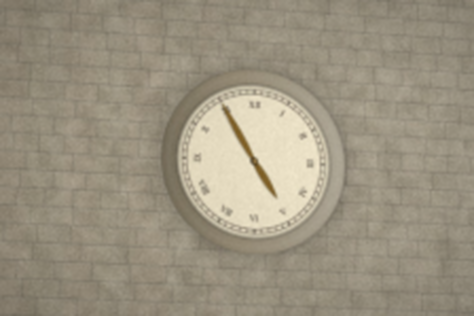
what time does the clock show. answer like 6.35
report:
4.55
